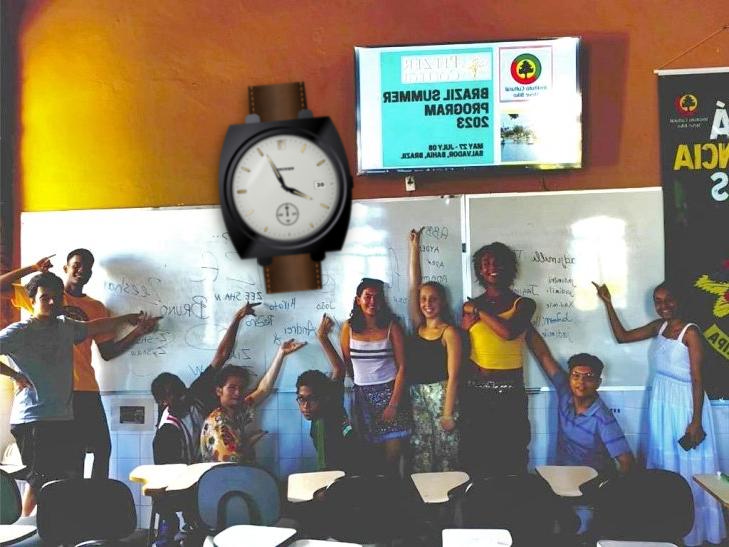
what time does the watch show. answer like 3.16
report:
3.56
